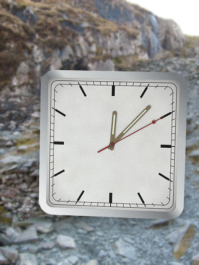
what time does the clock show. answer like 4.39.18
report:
12.07.10
